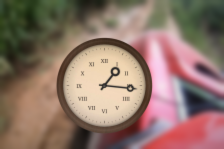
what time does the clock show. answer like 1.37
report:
1.16
